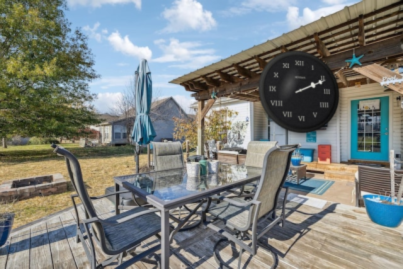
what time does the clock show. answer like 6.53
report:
2.11
